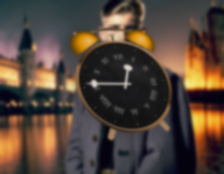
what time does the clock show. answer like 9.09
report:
12.46
